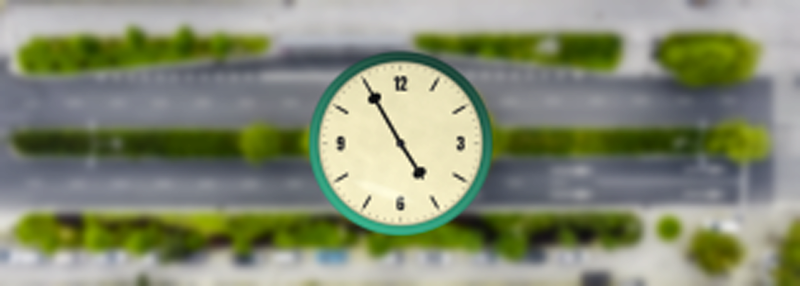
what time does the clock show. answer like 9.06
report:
4.55
